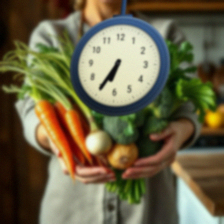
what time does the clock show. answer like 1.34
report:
6.35
